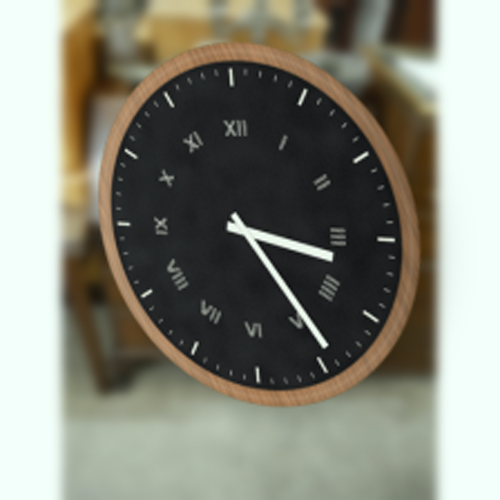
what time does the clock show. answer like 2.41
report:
3.24
